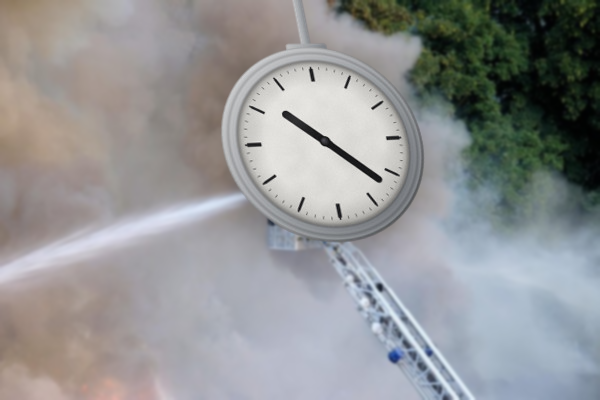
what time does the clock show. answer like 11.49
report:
10.22
